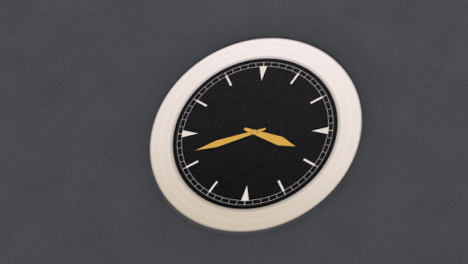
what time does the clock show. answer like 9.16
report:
3.42
